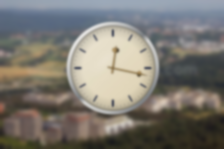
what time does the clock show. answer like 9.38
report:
12.17
